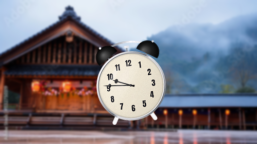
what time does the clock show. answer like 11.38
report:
9.46
